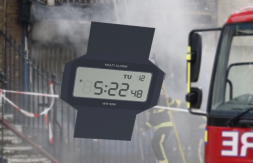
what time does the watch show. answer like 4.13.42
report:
5.22.48
